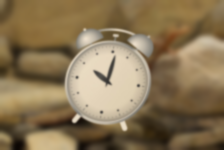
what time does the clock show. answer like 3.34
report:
10.01
